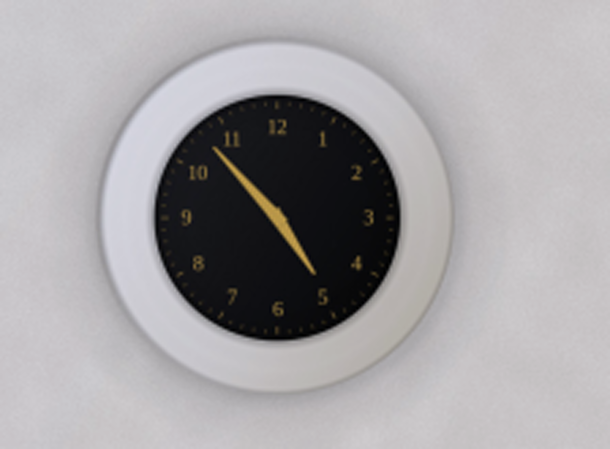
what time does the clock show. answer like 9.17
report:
4.53
